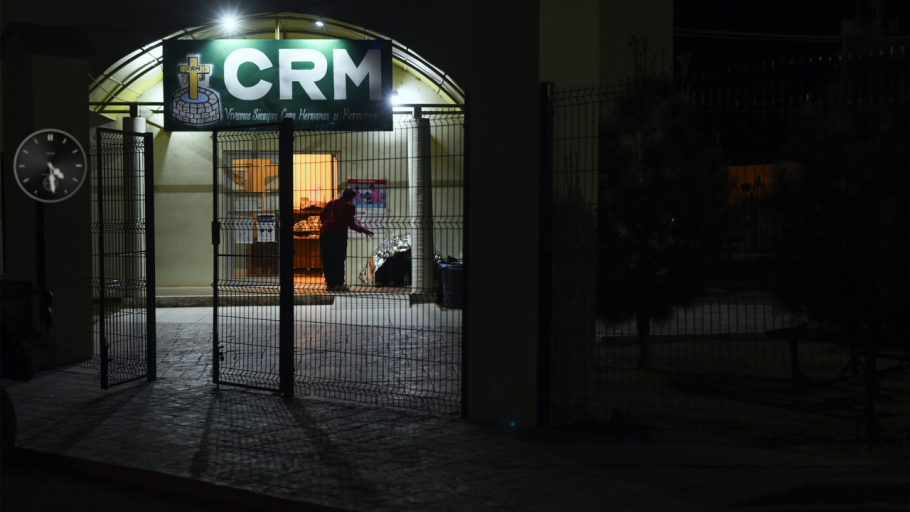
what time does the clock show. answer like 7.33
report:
4.29
